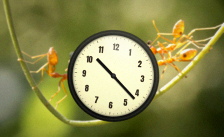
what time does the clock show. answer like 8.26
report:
10.22
